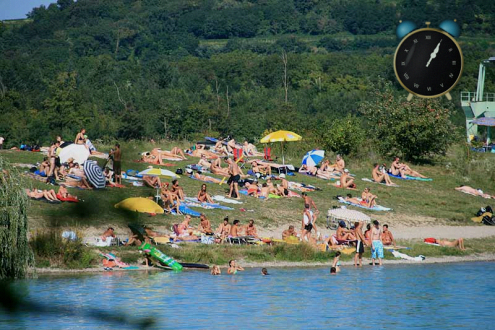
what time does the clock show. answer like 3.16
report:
1.05
